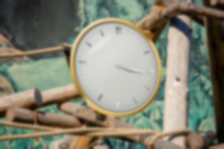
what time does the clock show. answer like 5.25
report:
3.16
